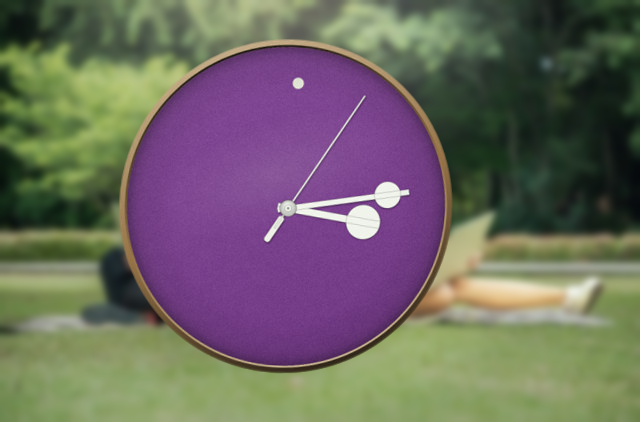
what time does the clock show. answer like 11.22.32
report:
3.13.05
